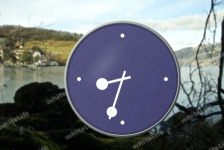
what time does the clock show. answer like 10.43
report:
8.33
